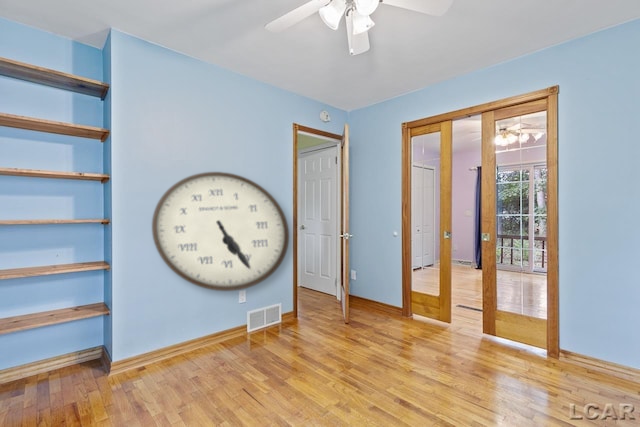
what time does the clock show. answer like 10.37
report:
5.26
